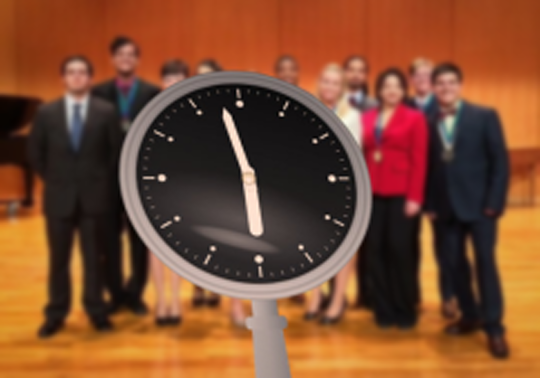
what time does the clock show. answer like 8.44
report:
5.58
